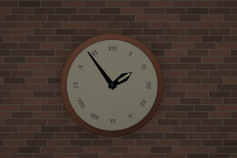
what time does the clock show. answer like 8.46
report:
1.54
